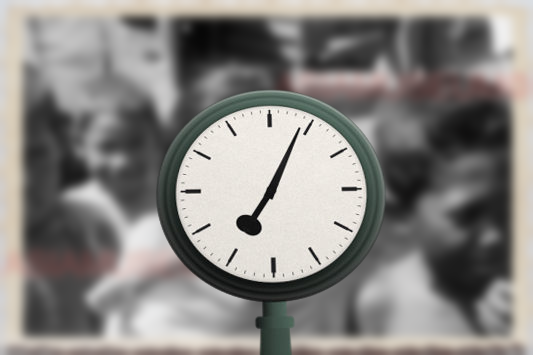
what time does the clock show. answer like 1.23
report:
7.04
